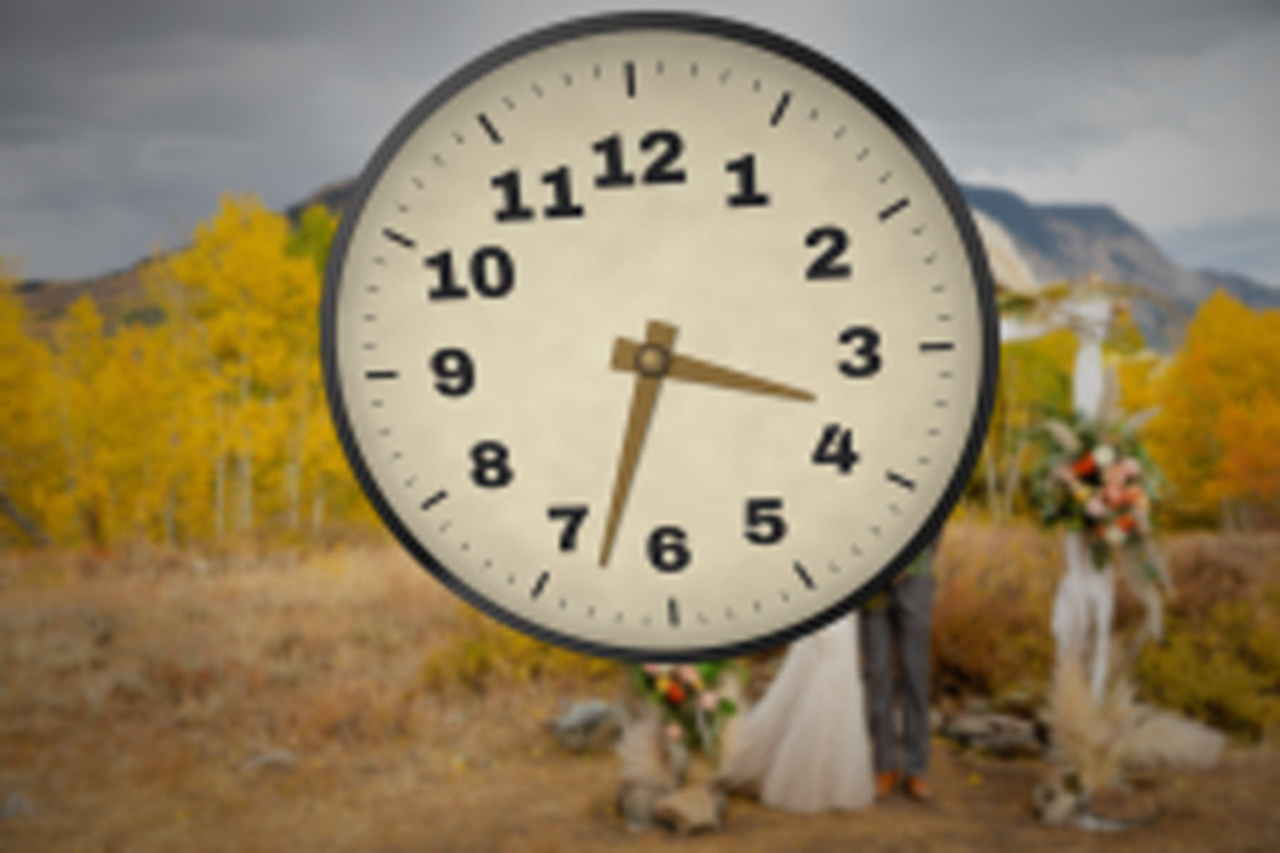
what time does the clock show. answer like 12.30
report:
3.33
